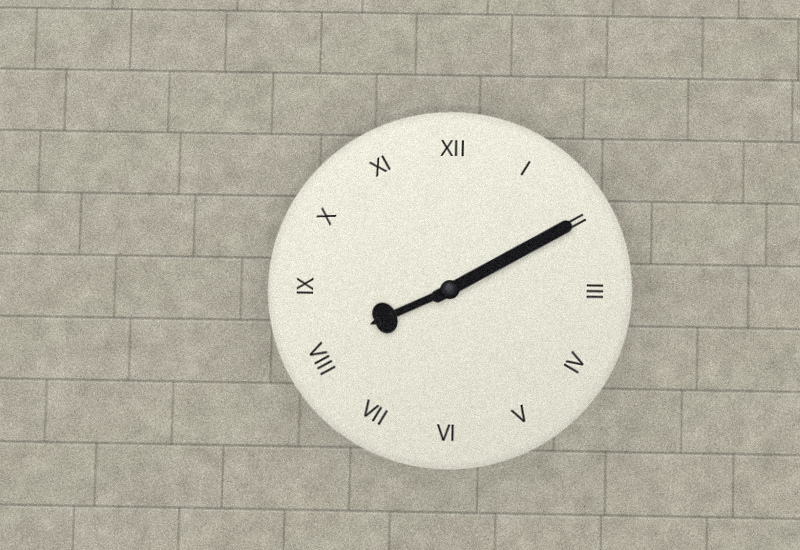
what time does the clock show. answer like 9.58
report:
8.10
